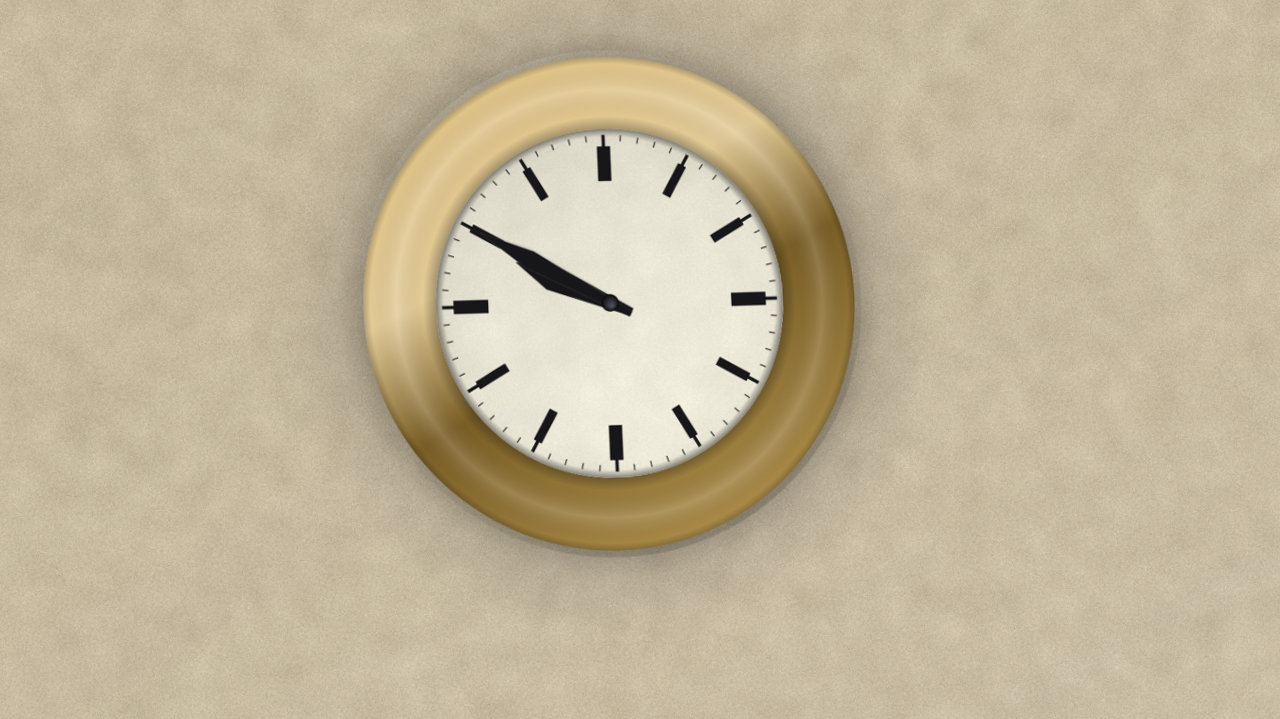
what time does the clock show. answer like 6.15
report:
9.50
